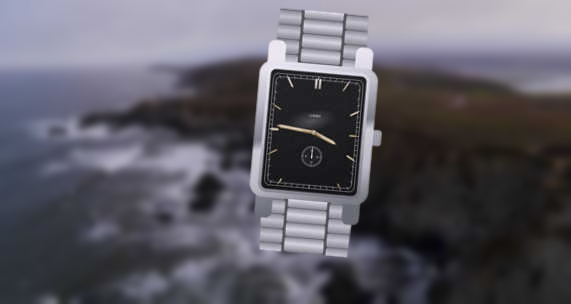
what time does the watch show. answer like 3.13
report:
3.46
